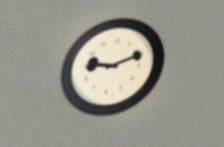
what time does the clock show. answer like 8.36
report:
9.11
